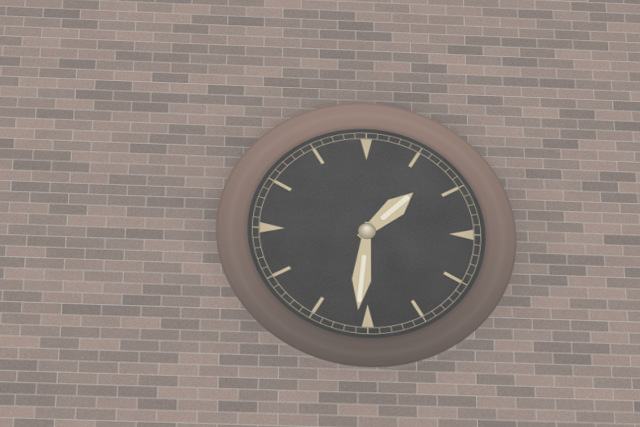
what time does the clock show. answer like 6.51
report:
1.31
